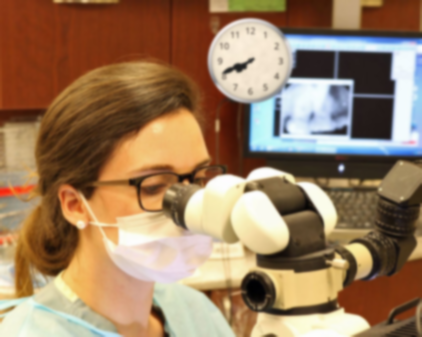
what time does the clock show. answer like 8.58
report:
7.41
